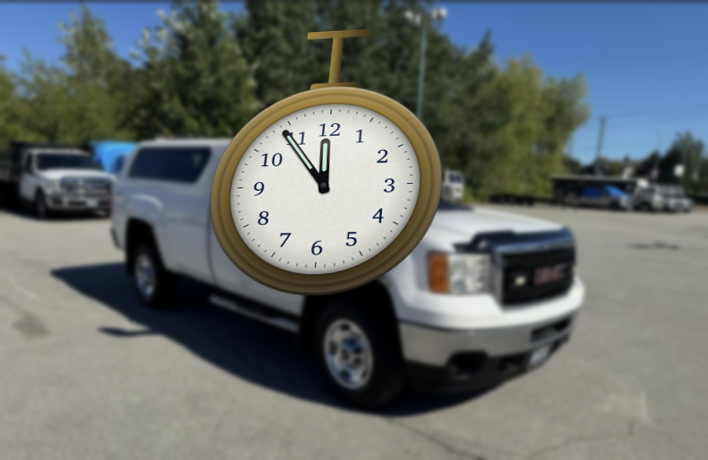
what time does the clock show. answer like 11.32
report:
11.54
